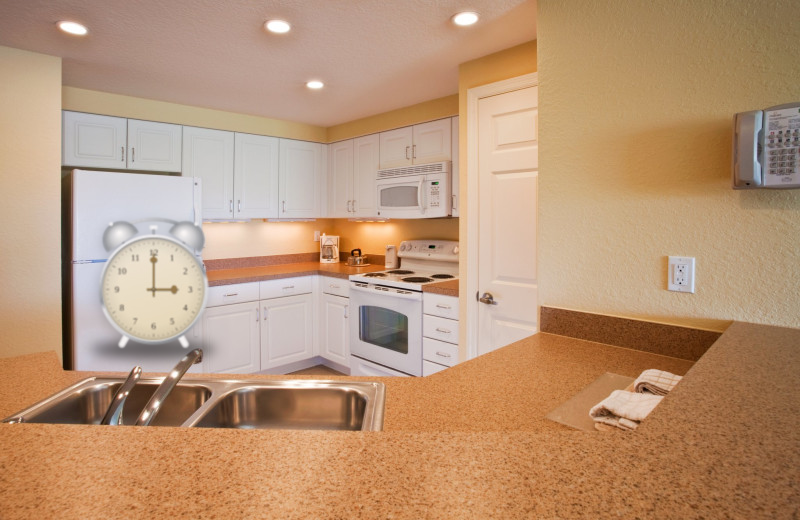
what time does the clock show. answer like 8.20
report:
3.00
